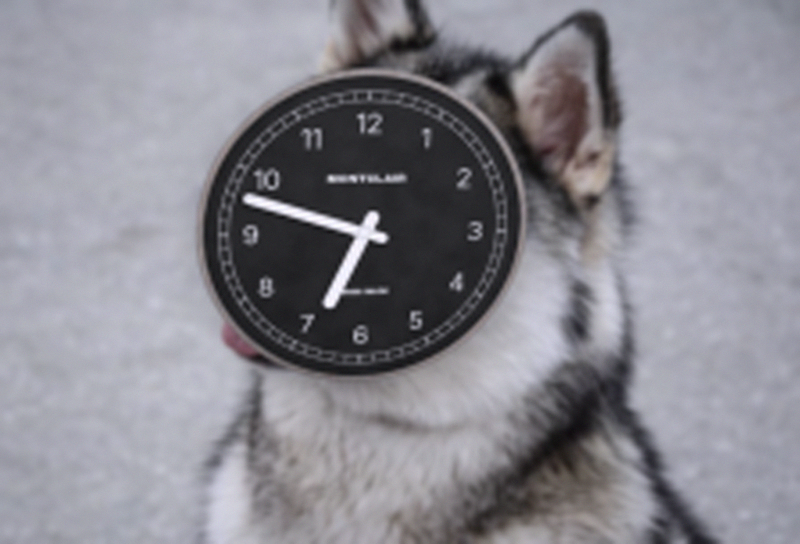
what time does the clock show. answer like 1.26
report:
6.48
